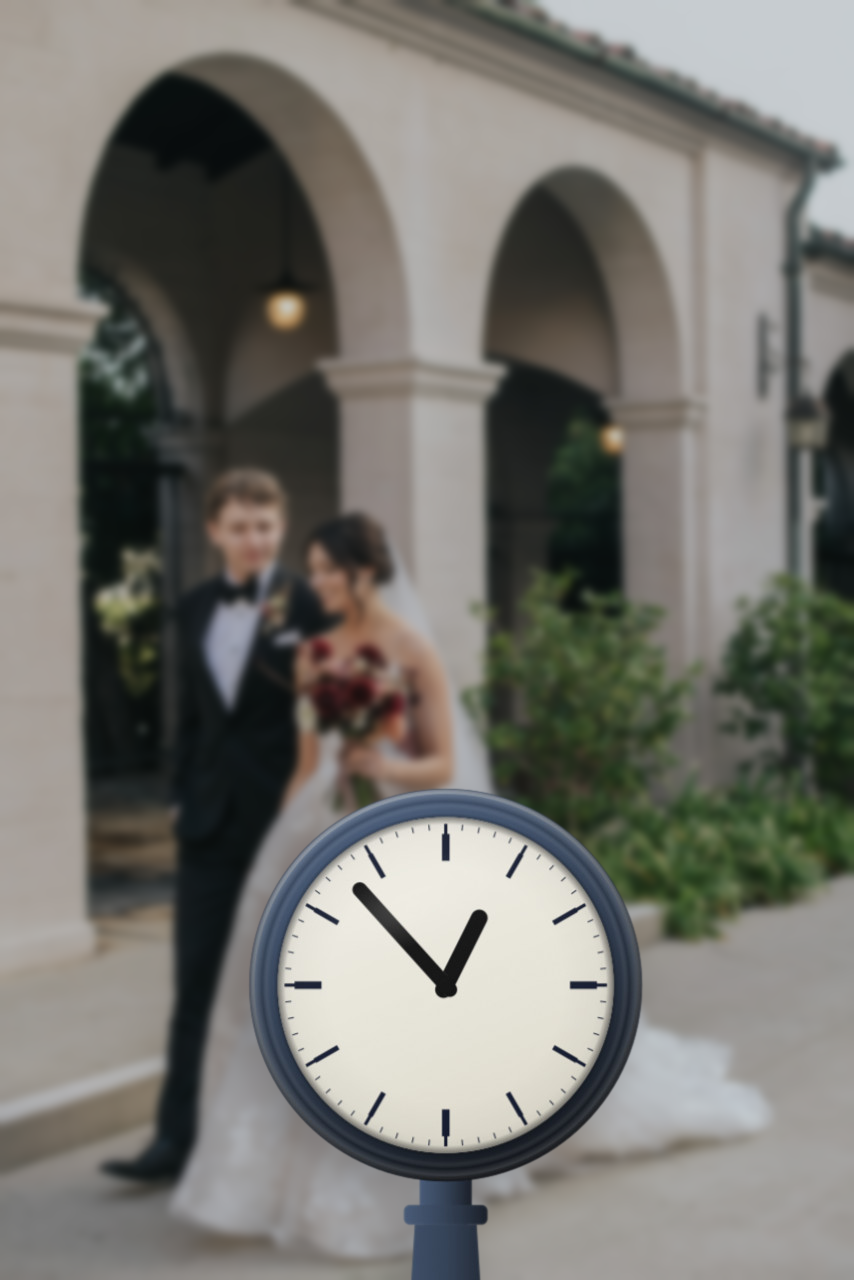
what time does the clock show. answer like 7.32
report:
12.53
